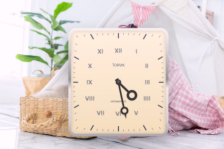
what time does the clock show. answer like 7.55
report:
4.28
